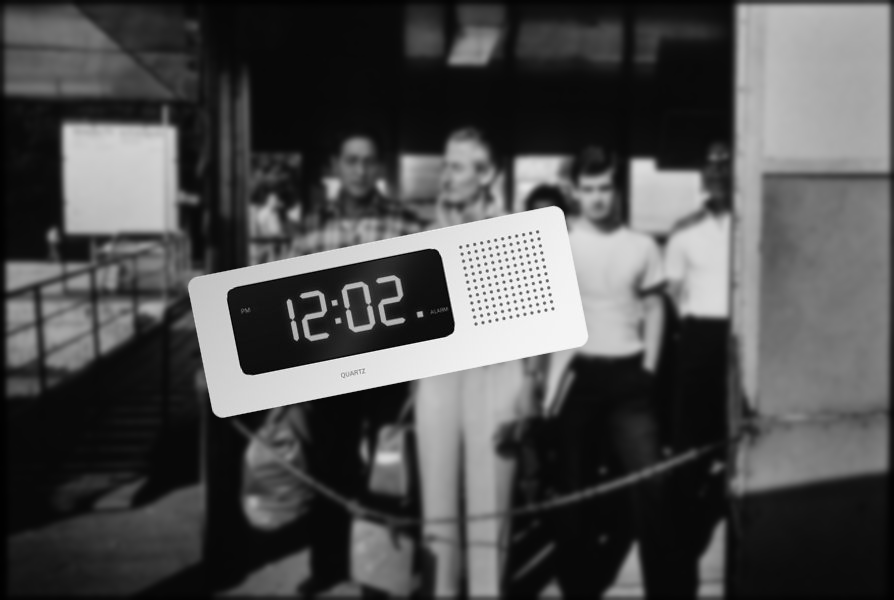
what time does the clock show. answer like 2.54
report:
12.02
